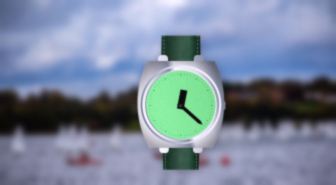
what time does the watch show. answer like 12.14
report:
12.22
